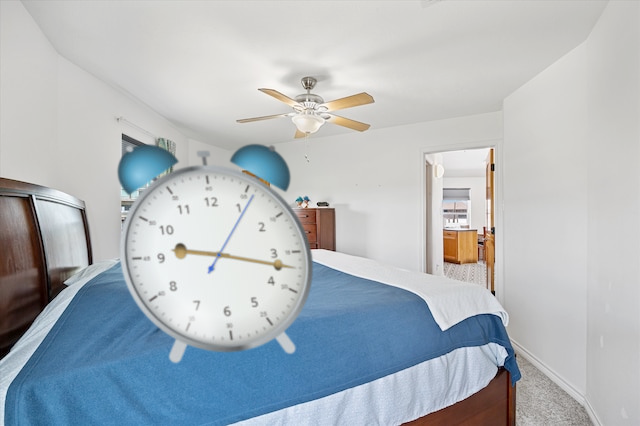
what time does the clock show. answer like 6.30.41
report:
9.17.06
